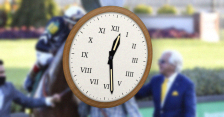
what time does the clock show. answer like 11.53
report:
12.28
